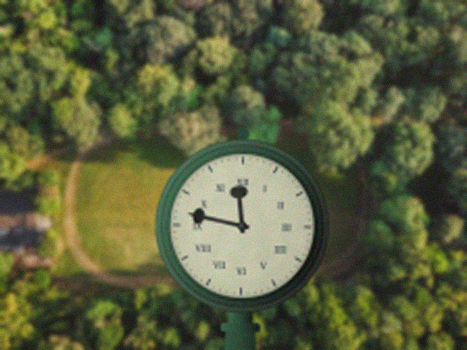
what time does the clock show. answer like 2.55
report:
11.47
